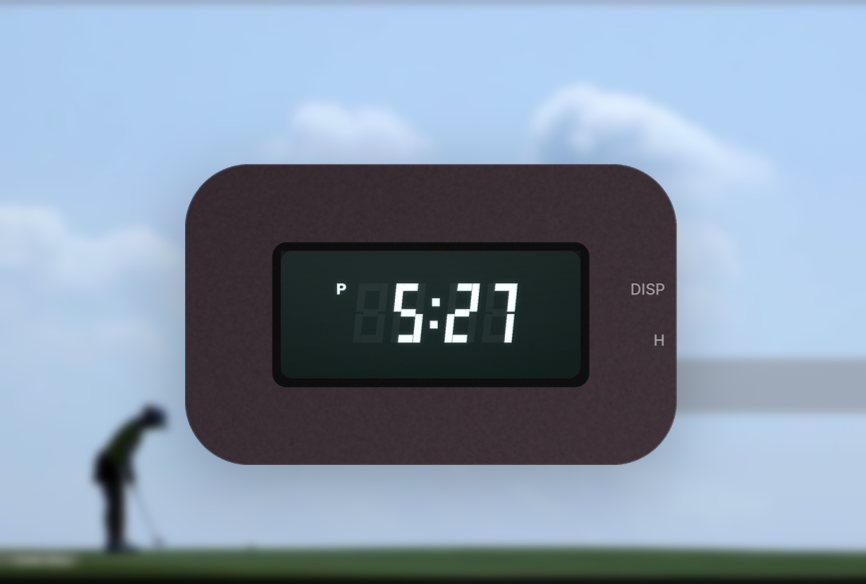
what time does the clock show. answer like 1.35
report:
5.27
